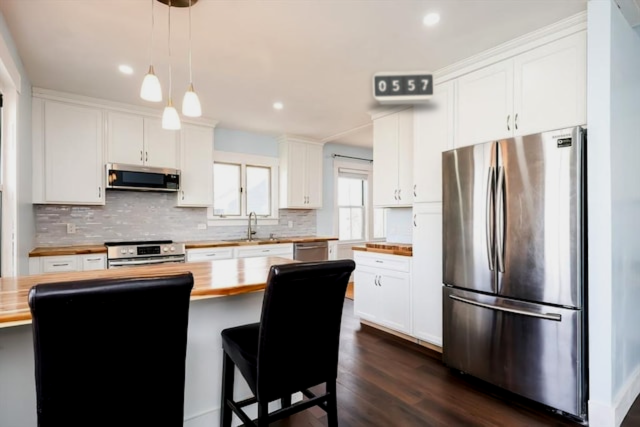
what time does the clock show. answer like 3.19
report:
5.57
